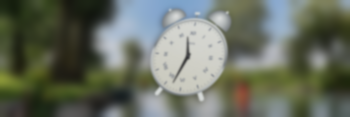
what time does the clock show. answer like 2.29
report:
11.33
